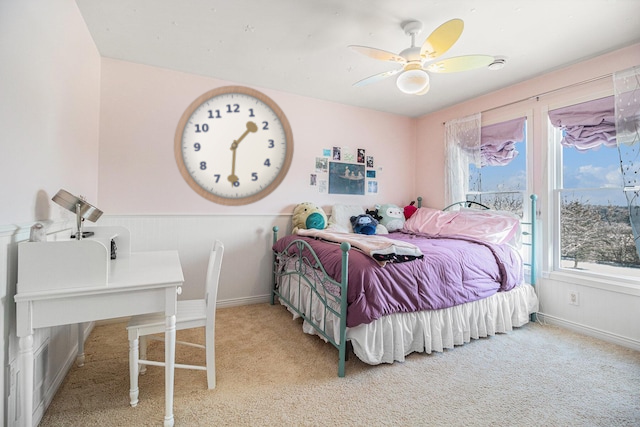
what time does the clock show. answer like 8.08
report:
1.31
